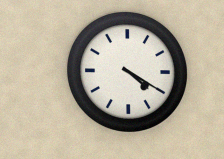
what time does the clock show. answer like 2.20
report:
4.20
